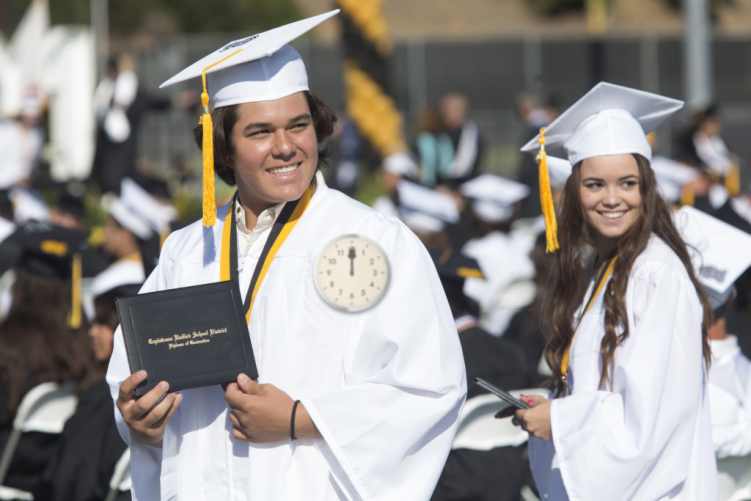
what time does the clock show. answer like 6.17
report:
12.00
